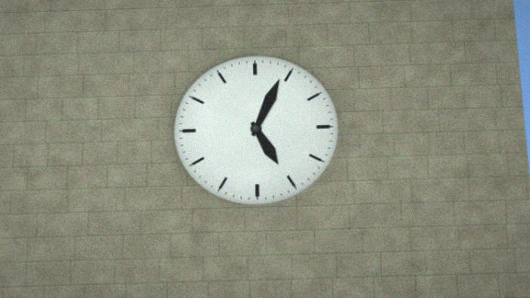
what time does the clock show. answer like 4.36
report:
5.04
